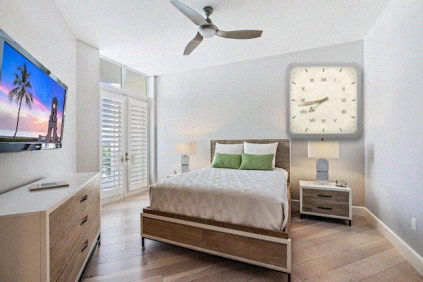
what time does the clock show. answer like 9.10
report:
7.43
